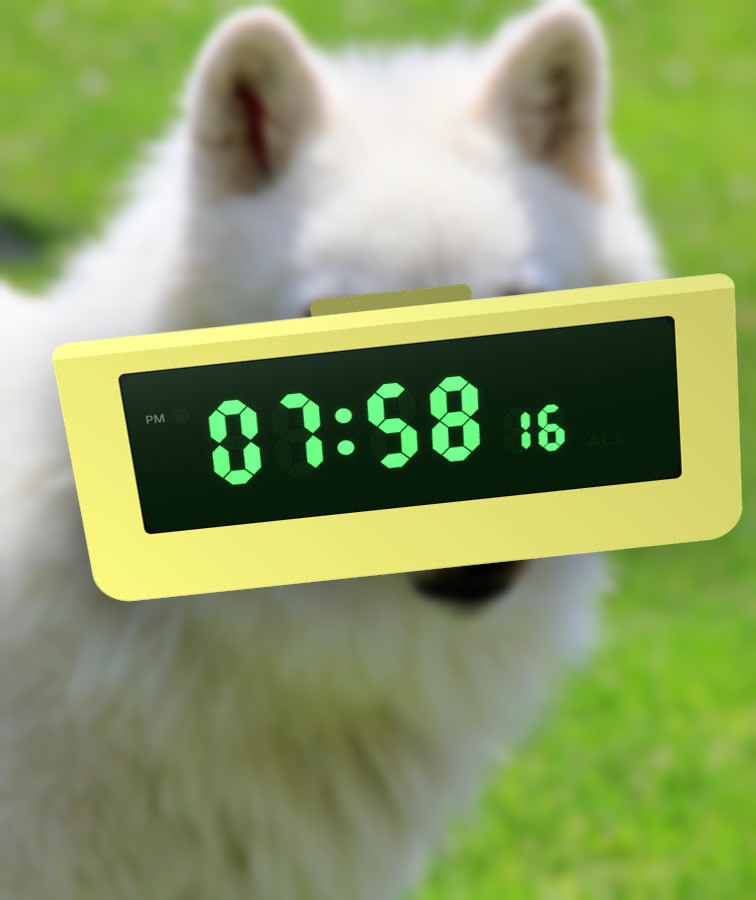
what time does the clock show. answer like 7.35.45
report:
7.58.16
